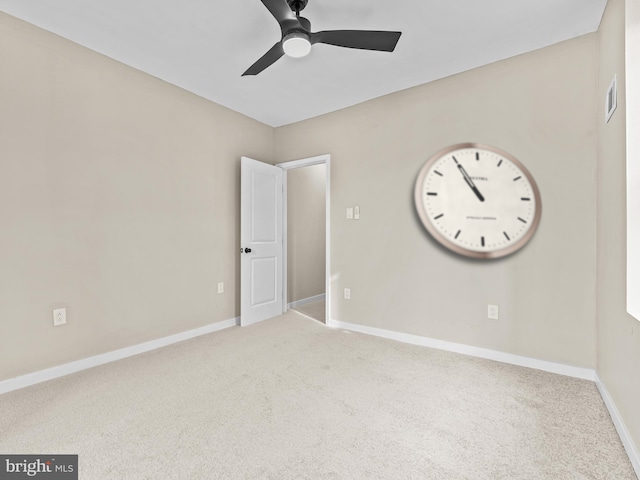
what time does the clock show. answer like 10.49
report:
10.55
